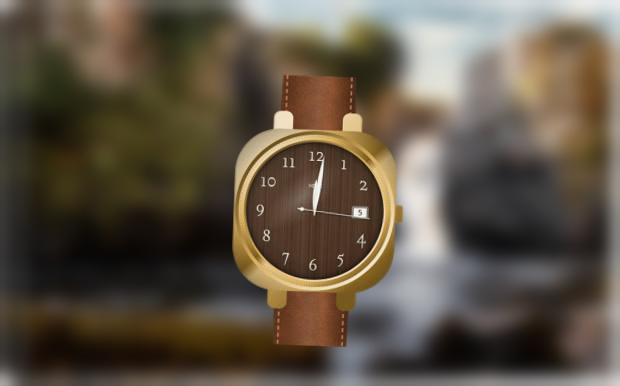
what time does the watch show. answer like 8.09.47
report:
12.01.16
